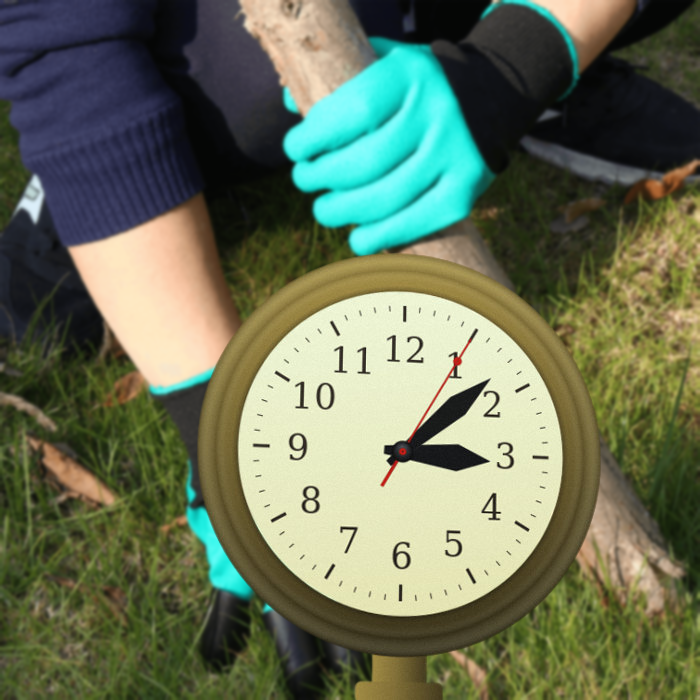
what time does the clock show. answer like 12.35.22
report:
3.08.05
